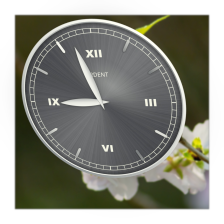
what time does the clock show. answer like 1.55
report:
8.57
